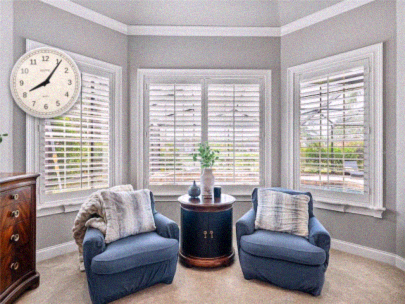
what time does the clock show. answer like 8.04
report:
8.06
